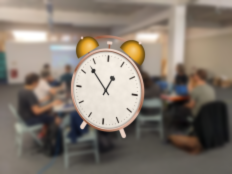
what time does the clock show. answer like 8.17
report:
12.53
